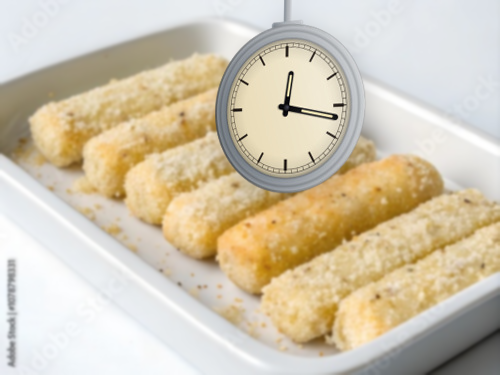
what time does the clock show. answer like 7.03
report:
12.17
